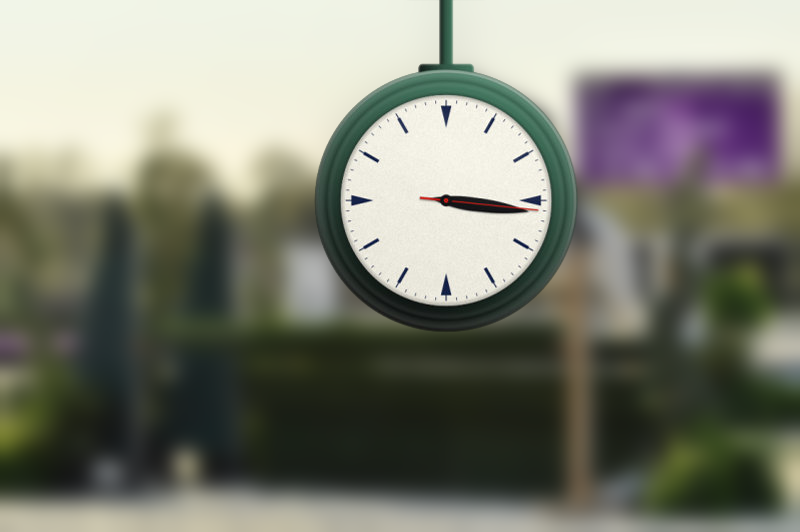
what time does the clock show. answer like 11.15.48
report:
3.16.16
